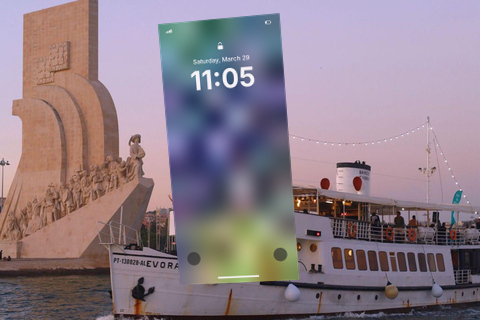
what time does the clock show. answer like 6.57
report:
11.05
